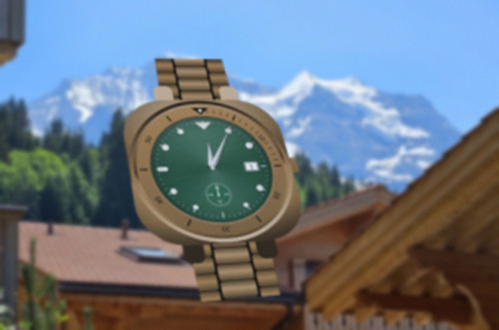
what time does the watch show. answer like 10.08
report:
12.05
